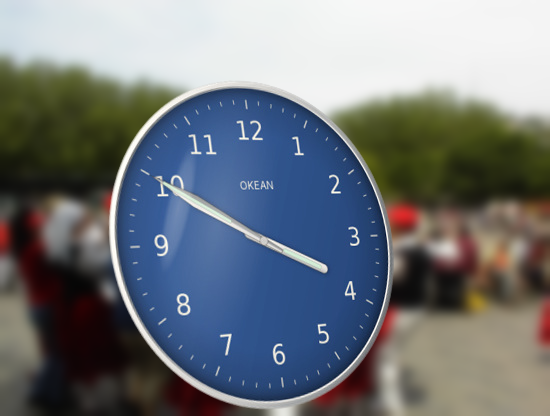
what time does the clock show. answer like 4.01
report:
3.50
